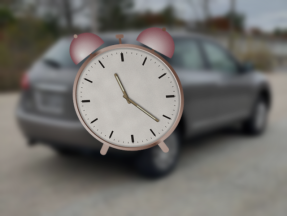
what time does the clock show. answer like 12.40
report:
11.22
